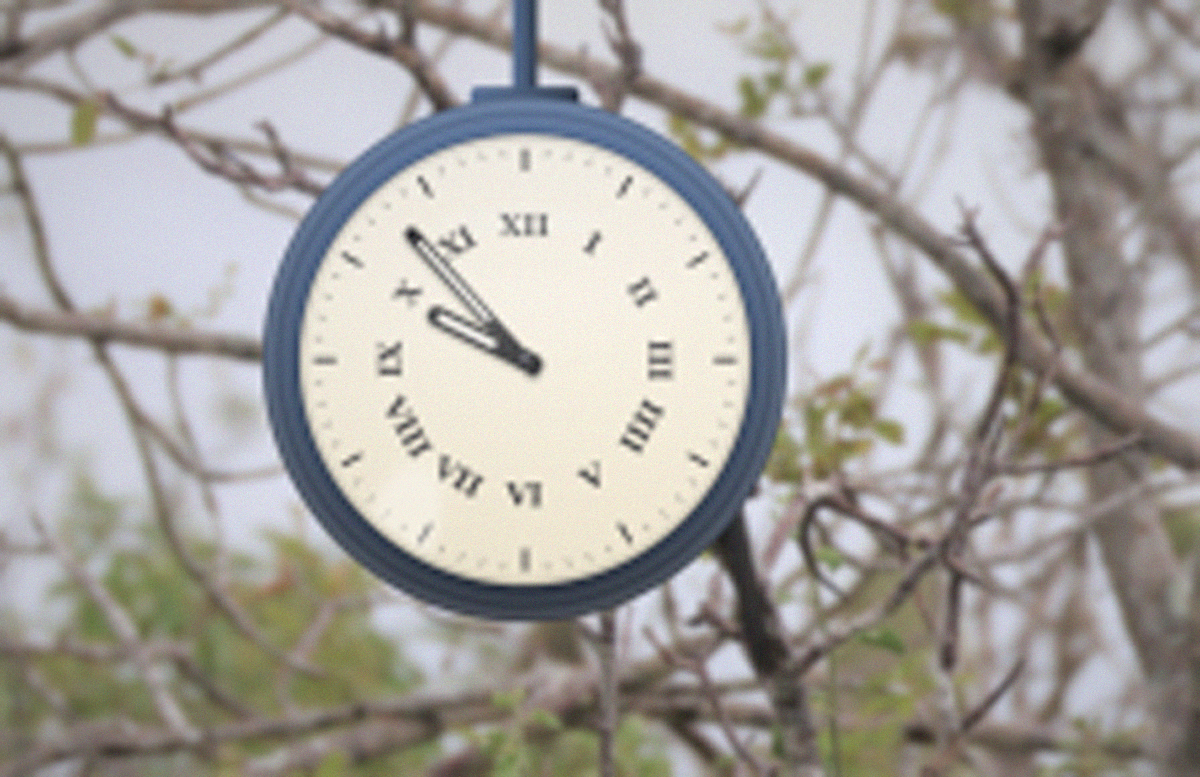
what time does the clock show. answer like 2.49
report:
9.53
